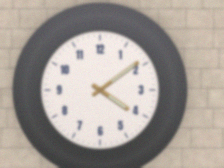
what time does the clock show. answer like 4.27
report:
4.09
